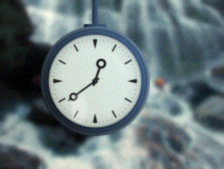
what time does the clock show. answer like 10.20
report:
12.39
